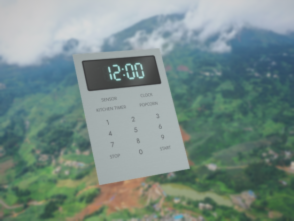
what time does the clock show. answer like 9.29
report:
12.00
